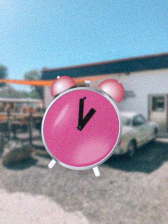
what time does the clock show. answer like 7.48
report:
12.59
